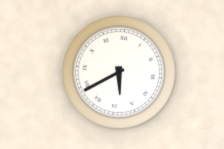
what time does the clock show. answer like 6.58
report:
5.39
